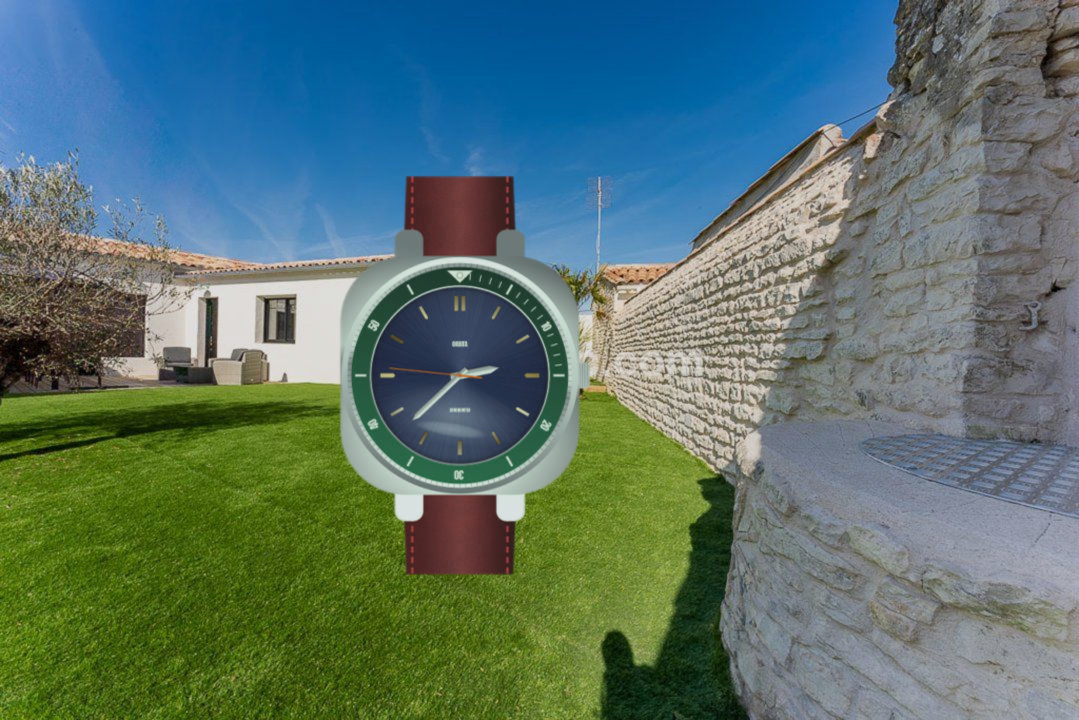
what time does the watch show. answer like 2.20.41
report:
2.37.46
